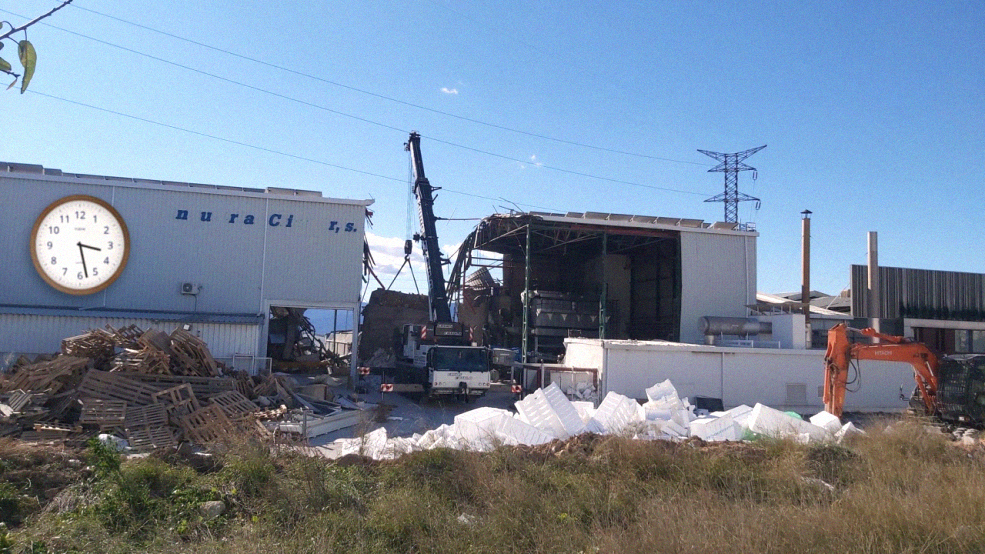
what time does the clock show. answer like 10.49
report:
3.28
